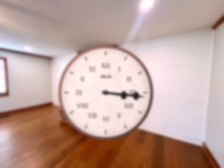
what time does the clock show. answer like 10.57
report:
3.16
